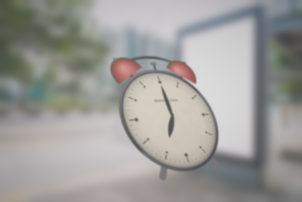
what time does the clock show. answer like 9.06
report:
7.00
